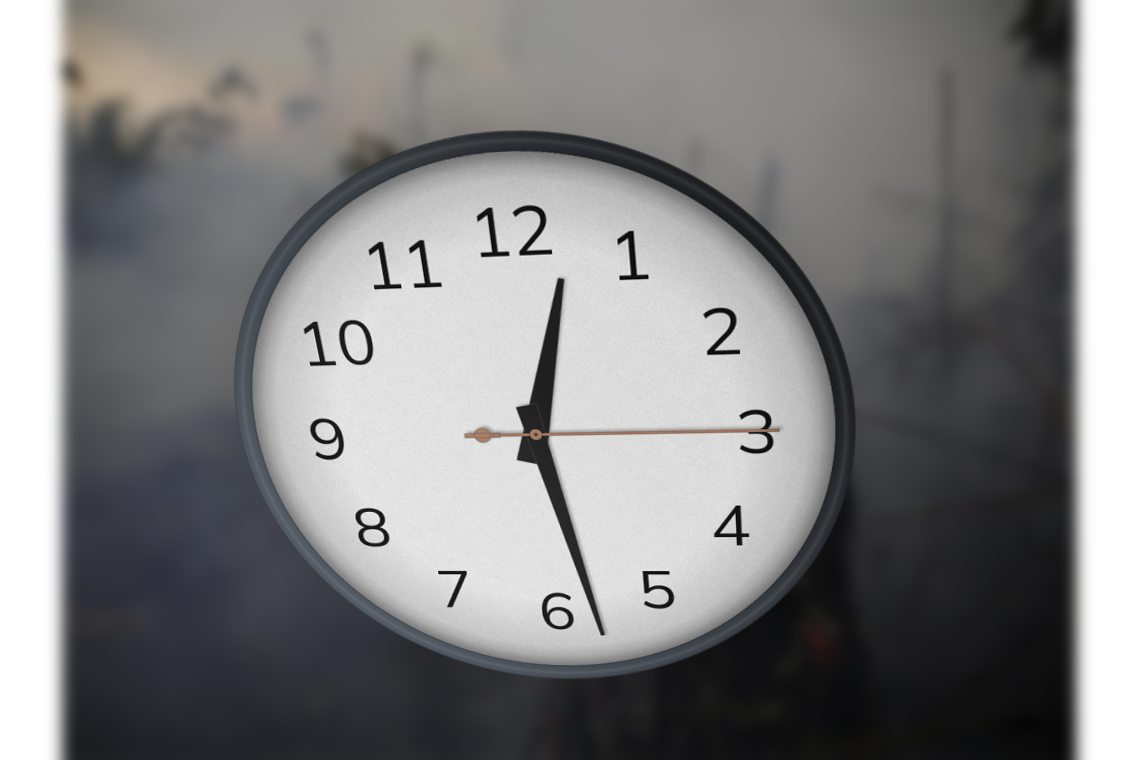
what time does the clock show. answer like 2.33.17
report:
12.28.15
